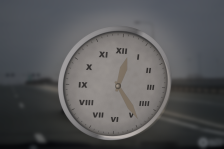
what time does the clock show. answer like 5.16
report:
12.24
